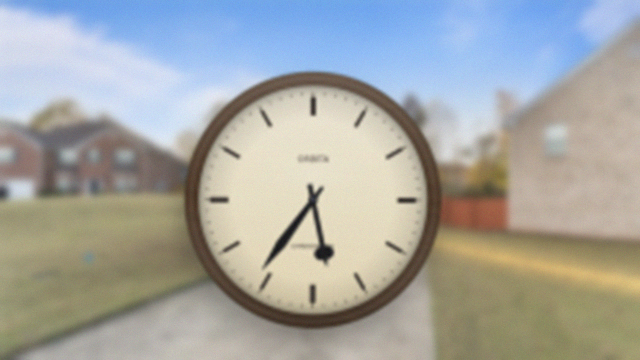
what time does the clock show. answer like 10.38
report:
5.36
